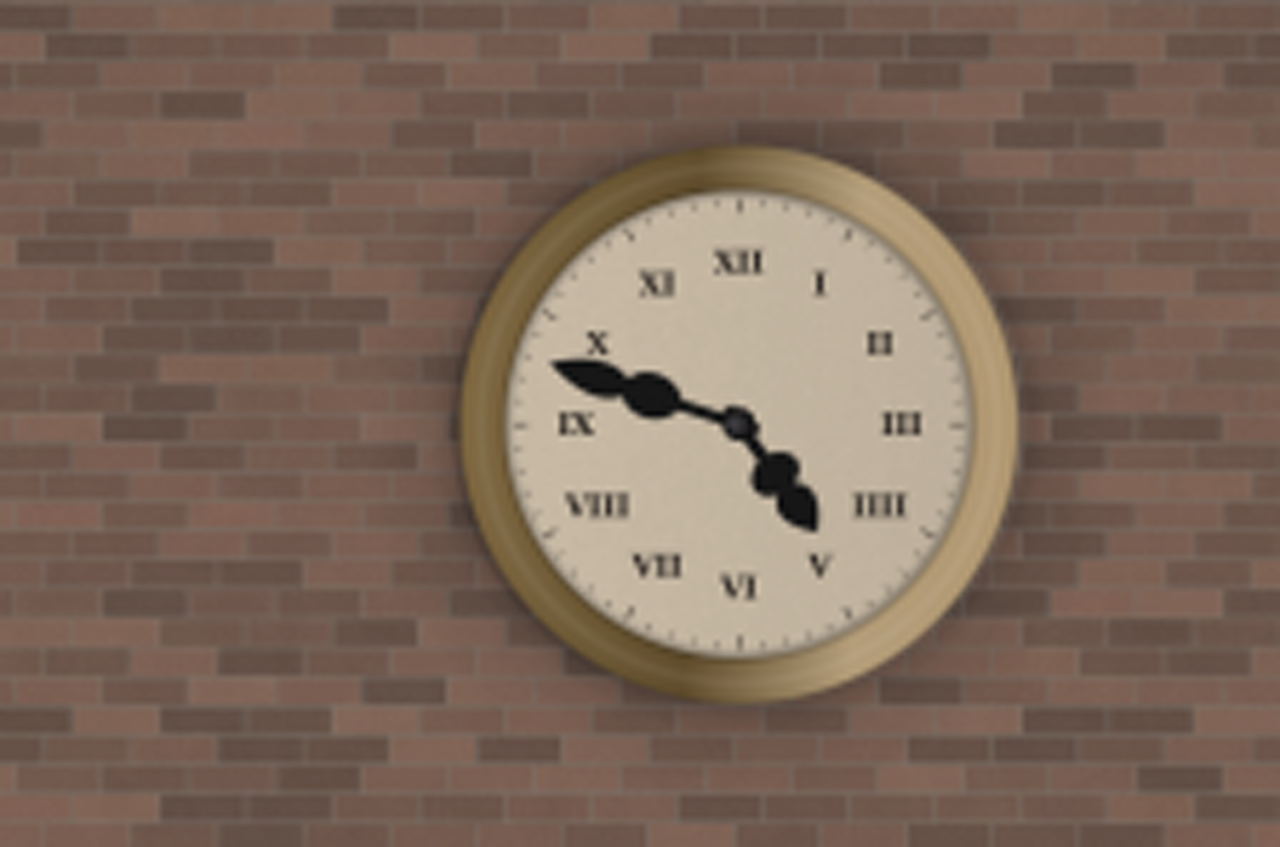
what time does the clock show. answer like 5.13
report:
4.48
